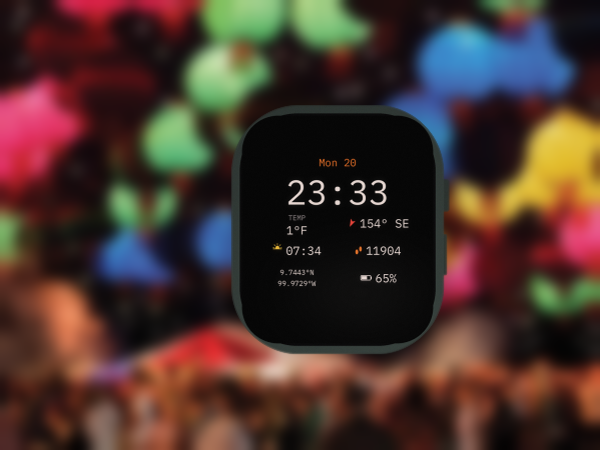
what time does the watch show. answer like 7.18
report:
23.33
